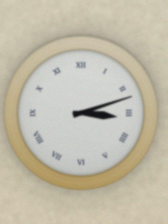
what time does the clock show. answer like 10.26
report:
3.12
